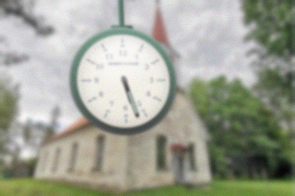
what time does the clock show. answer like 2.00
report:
5.27
